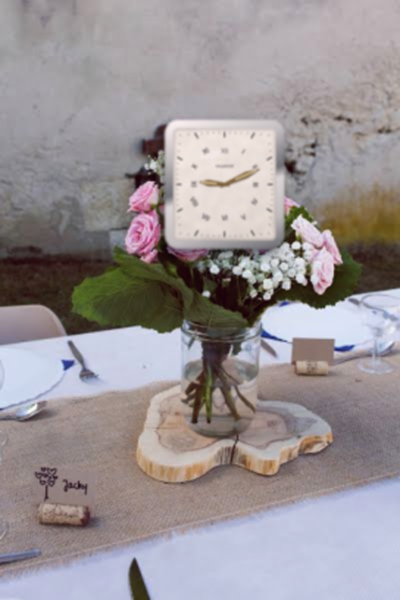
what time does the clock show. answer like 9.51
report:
9.11
